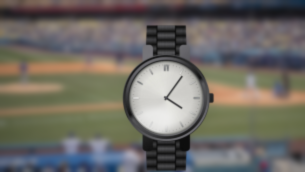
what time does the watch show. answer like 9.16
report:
4.06
